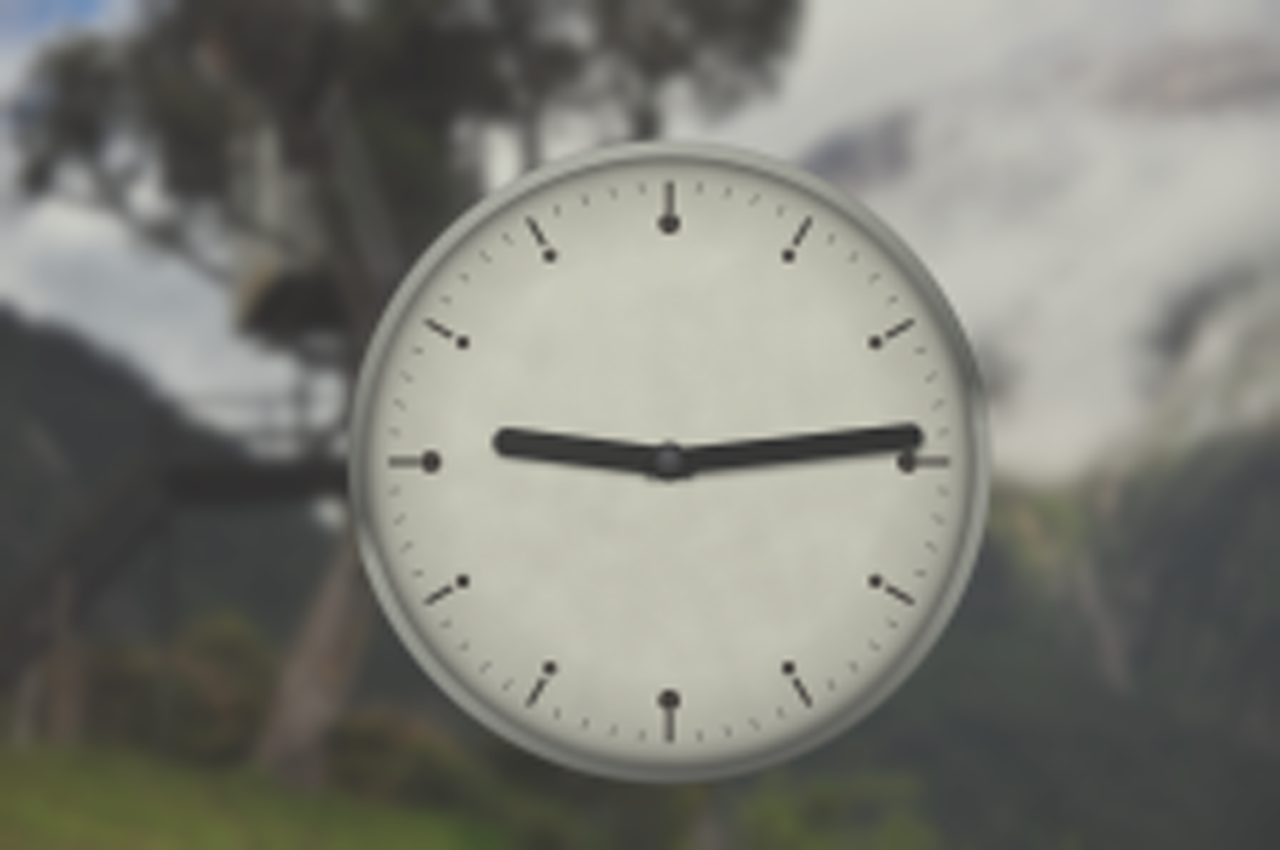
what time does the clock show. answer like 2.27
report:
9.14
